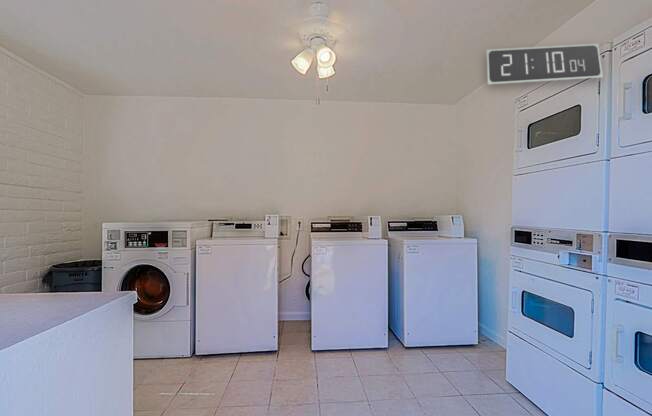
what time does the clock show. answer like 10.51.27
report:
21.10.04
